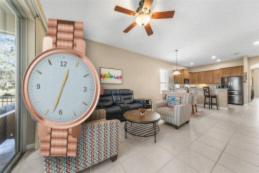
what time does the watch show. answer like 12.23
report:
12.33
